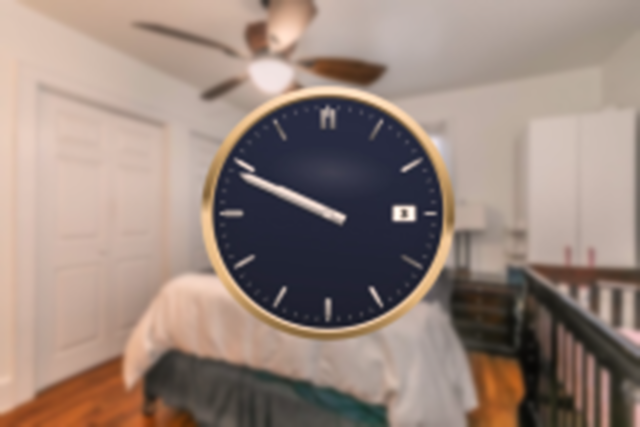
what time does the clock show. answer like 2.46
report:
9.49
